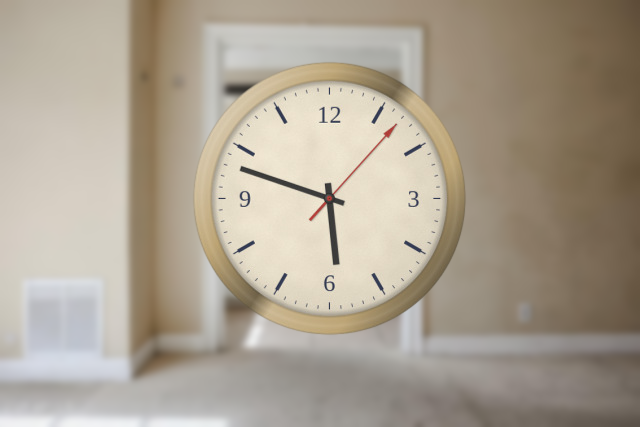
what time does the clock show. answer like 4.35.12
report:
5.48.07
